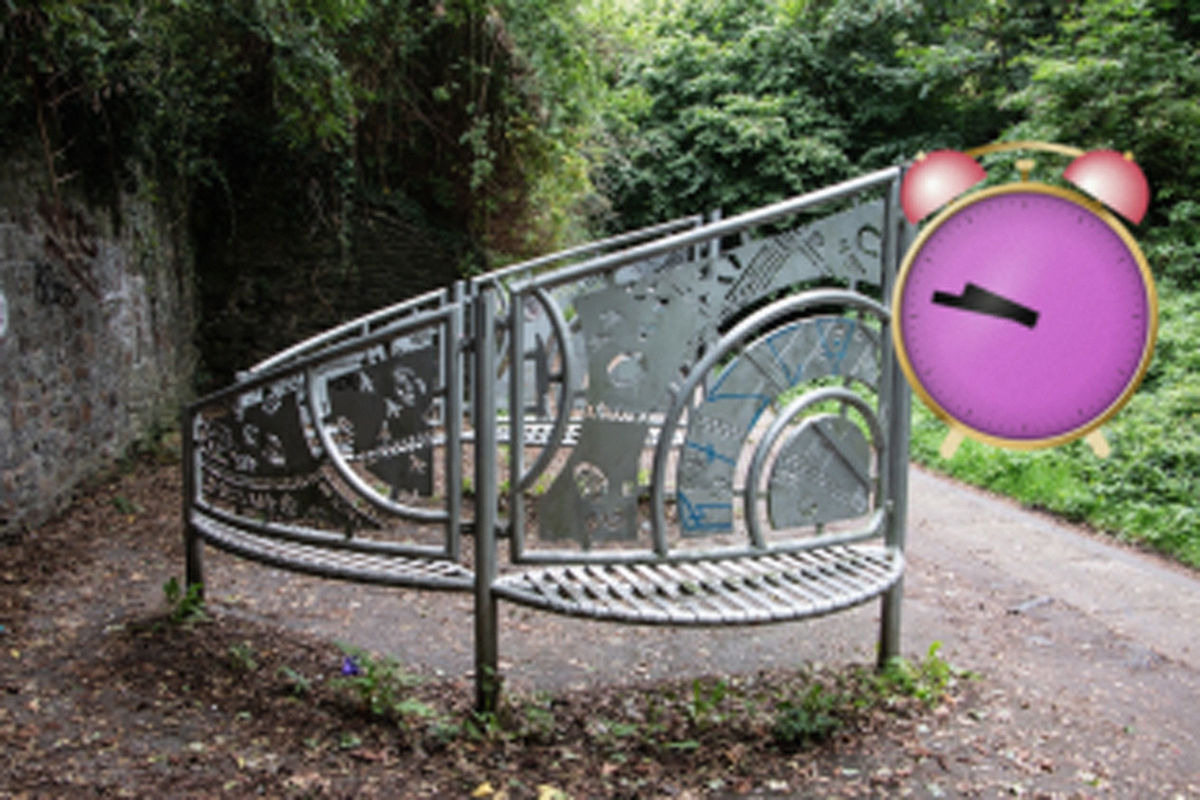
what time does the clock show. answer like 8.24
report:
9.47
